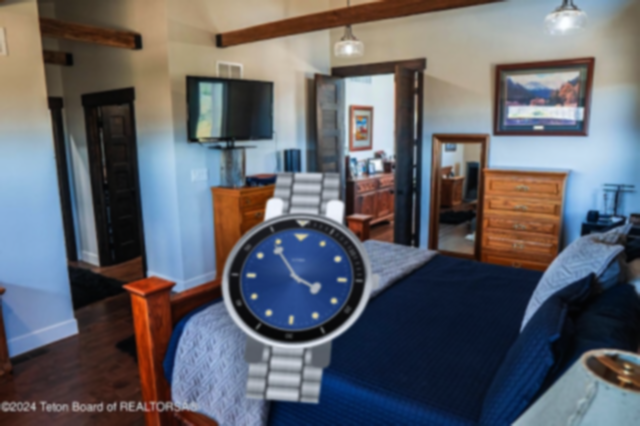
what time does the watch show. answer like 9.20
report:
3.54
